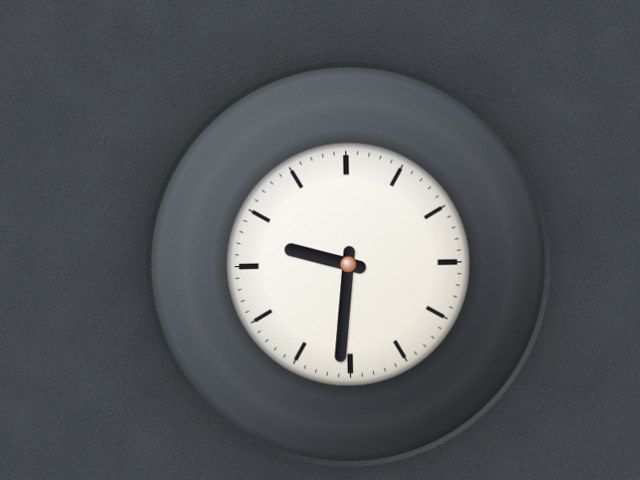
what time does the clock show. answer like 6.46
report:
9.31
